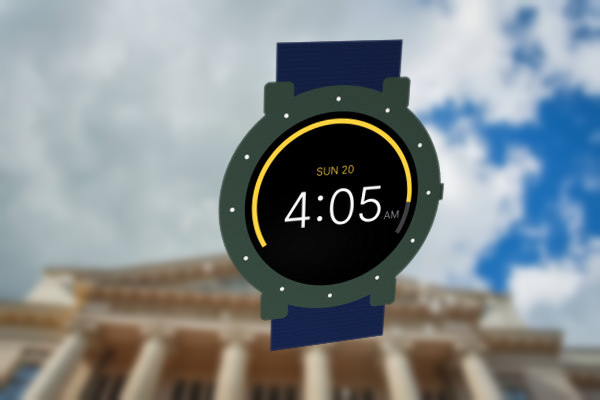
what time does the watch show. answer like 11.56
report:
4.05
